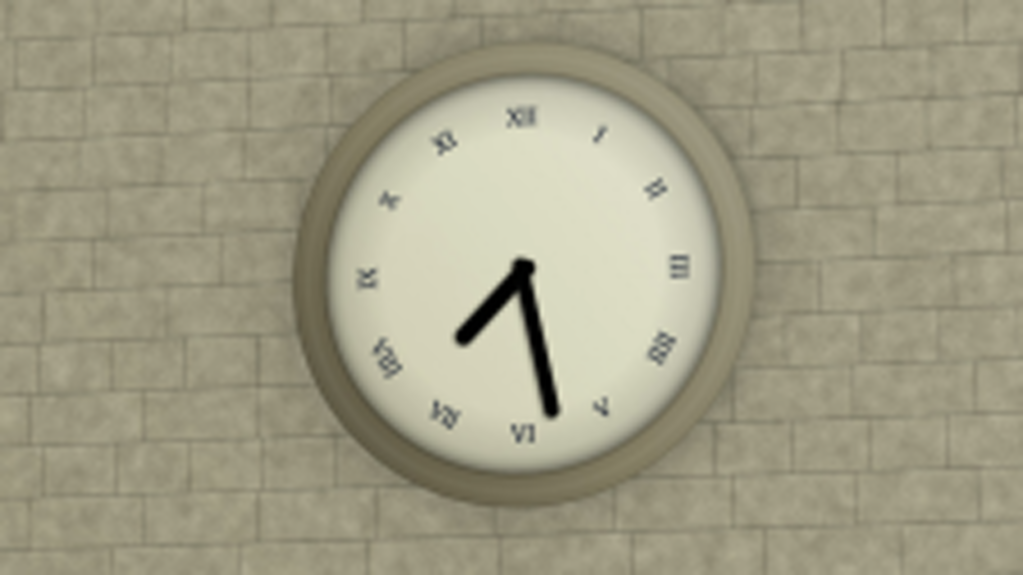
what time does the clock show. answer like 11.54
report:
7.28
